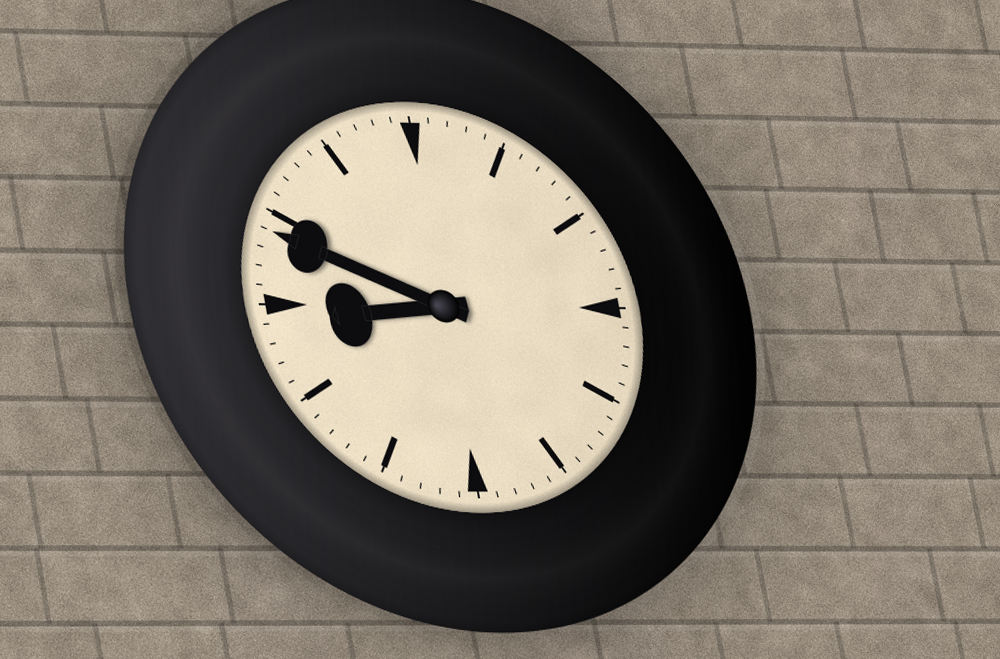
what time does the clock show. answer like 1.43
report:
8.49
